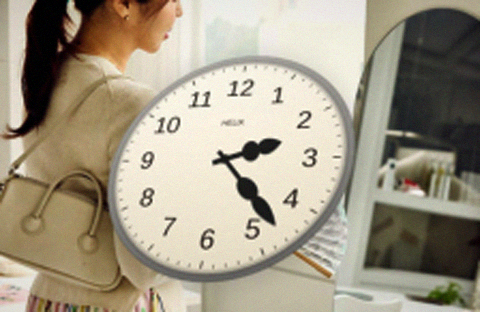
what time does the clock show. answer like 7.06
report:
2.23
